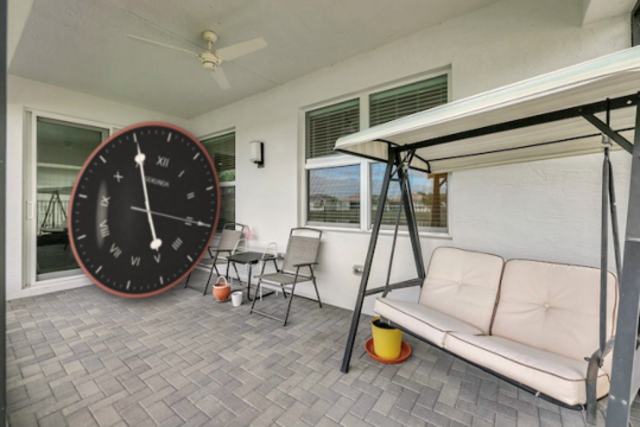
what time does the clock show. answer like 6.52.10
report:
4.55.15
